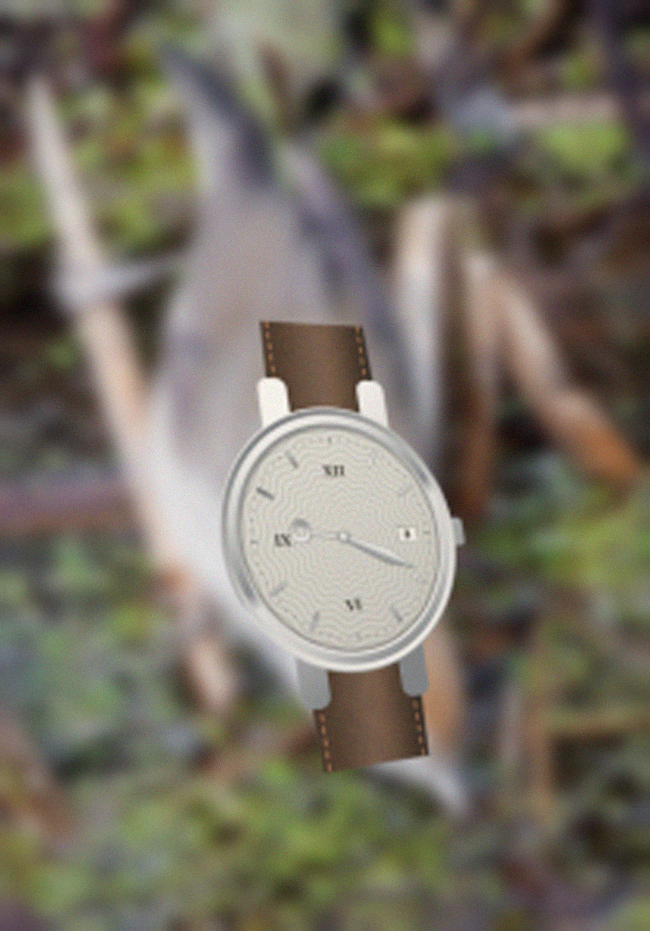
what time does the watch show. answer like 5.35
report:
9.19
